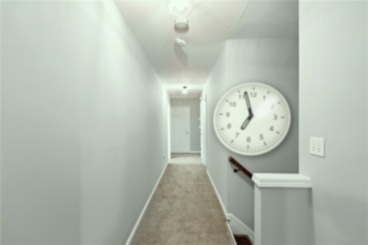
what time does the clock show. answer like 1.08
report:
6.57
